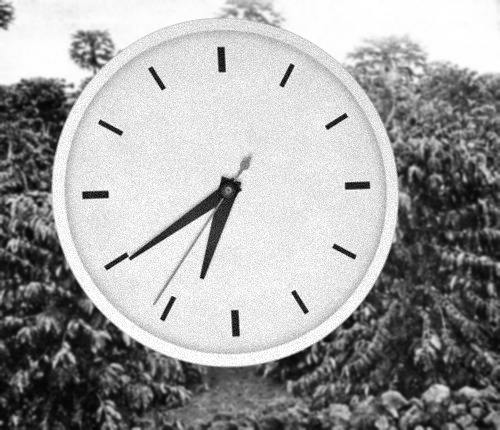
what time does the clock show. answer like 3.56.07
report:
6.39.36
